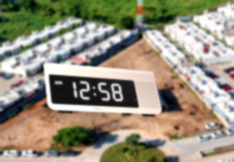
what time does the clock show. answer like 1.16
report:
12.58
